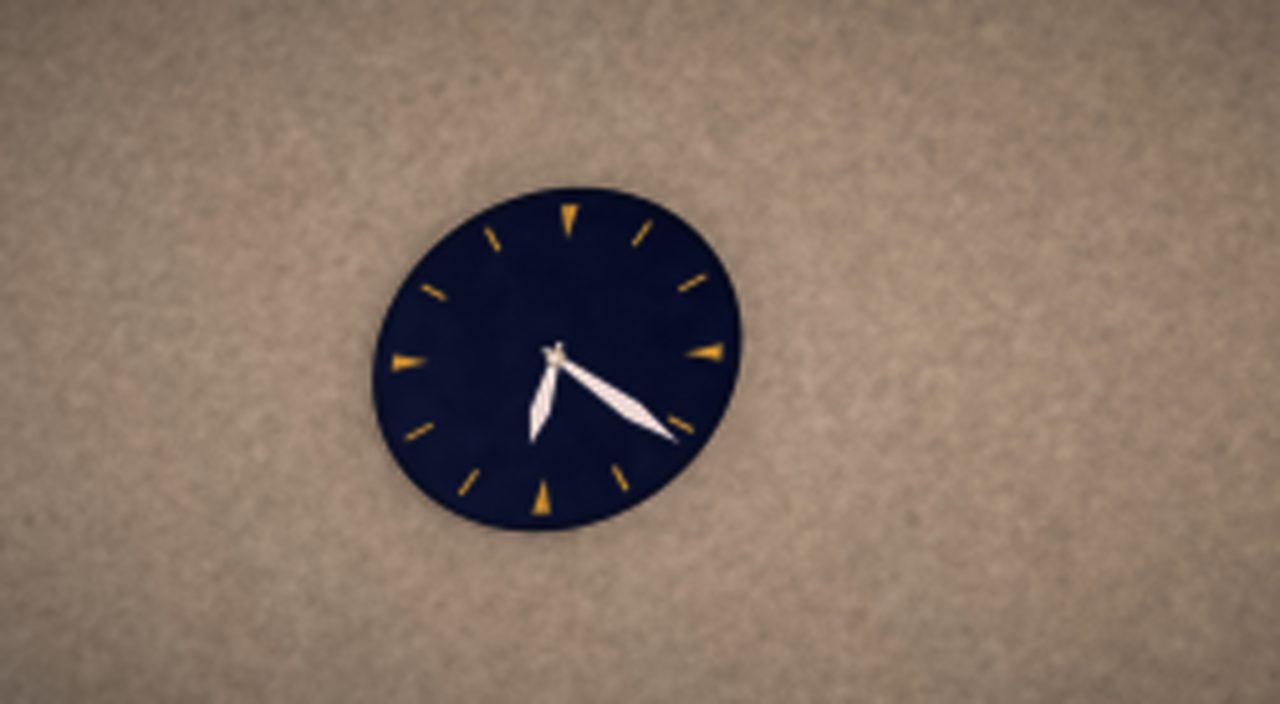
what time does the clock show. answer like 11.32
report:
6.21
